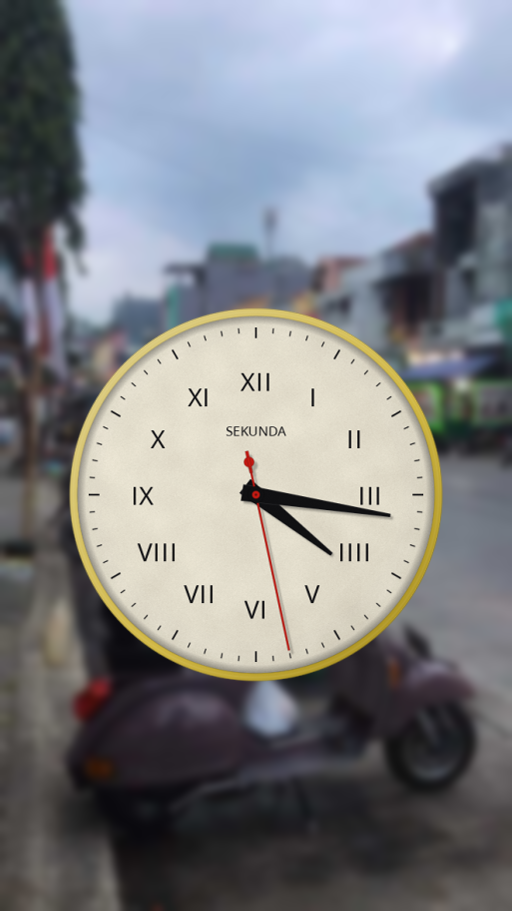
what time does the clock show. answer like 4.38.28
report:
4.16.28
